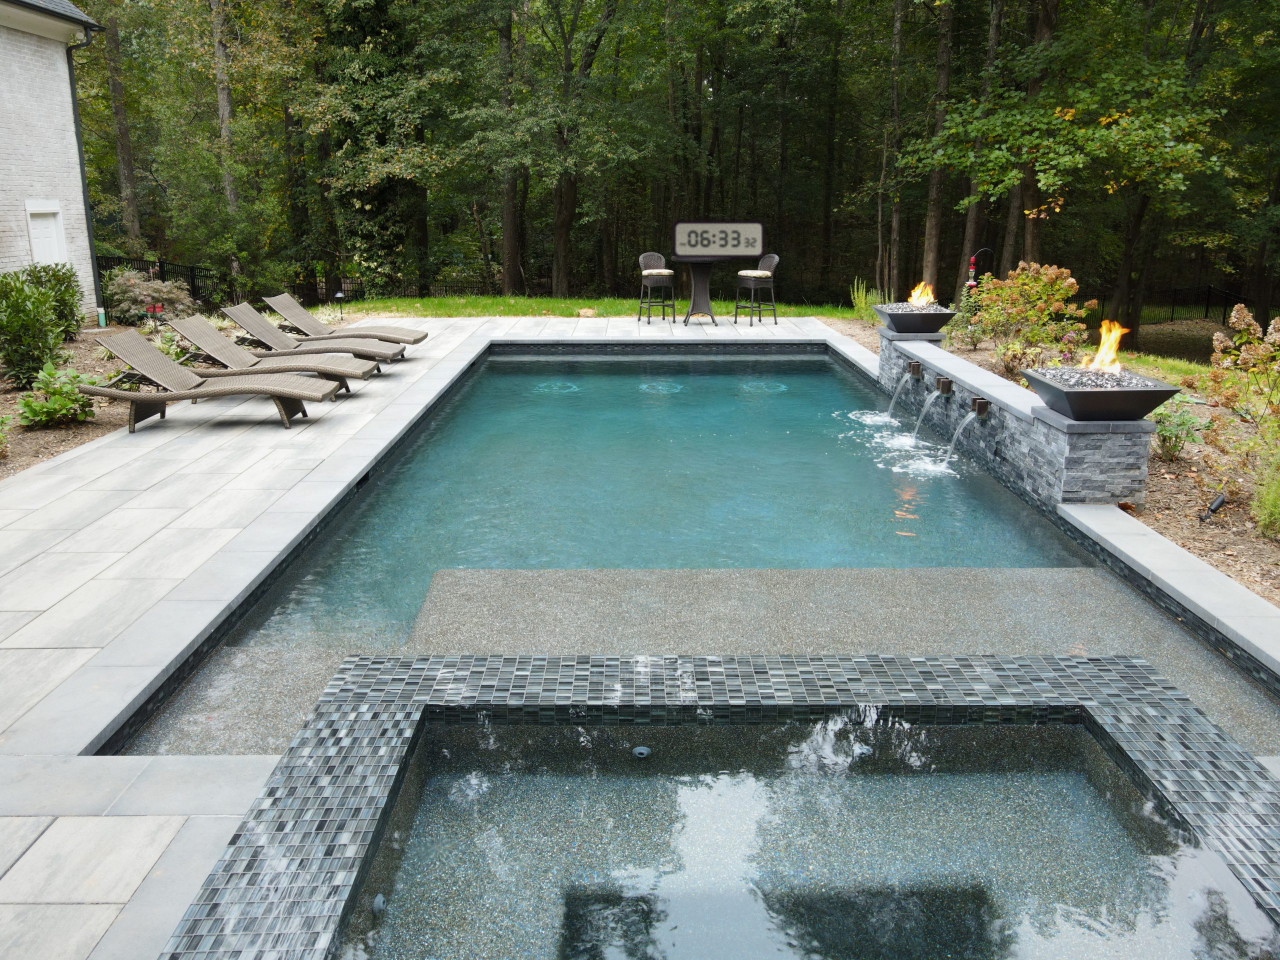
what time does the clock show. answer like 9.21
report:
6.33
